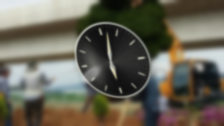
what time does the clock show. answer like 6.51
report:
6.02
